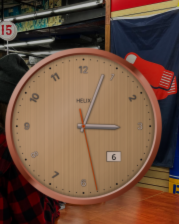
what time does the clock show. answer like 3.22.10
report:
3.03.28
